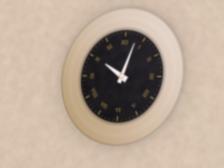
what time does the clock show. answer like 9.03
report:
10.03
